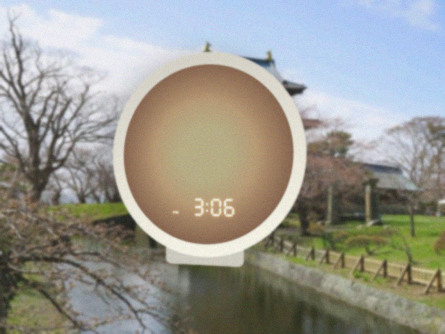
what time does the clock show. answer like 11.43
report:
3.06
